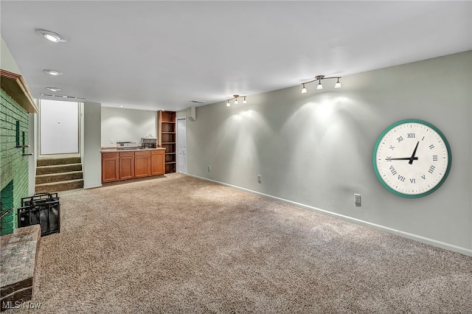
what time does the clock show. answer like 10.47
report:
12.45
